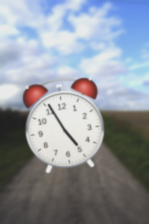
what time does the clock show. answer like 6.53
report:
4.56
